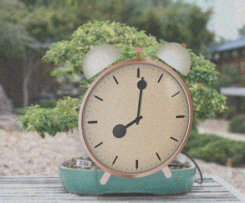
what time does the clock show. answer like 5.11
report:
8.01
